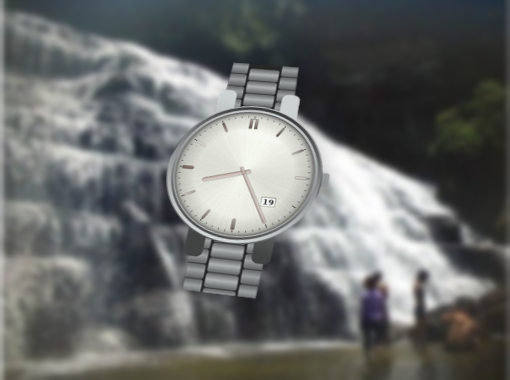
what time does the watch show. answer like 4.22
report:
8.25
